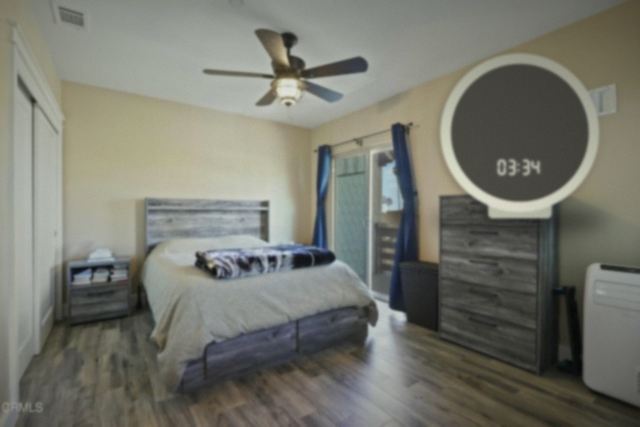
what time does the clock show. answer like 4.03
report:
3.34
